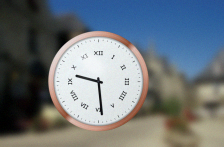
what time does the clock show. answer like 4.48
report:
9.29
